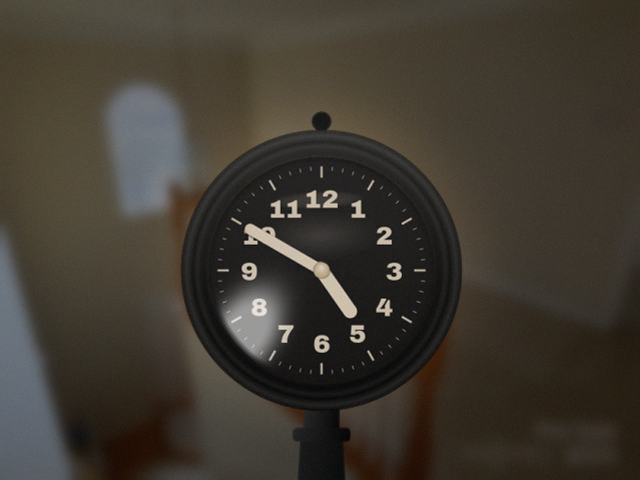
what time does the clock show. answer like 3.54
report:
4.50
